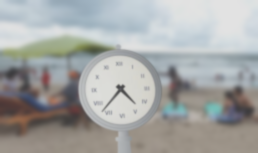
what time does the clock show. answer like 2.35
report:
4.37
